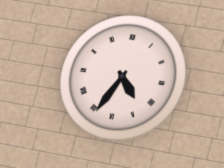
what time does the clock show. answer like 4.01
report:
4.34
